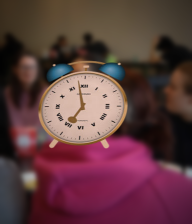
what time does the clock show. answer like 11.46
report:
6.58
